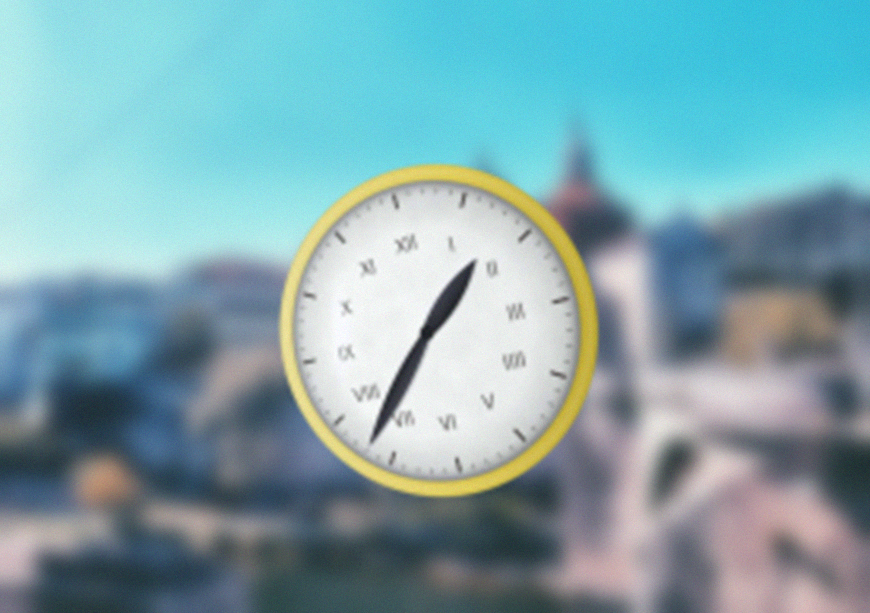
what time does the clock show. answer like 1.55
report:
1.37
